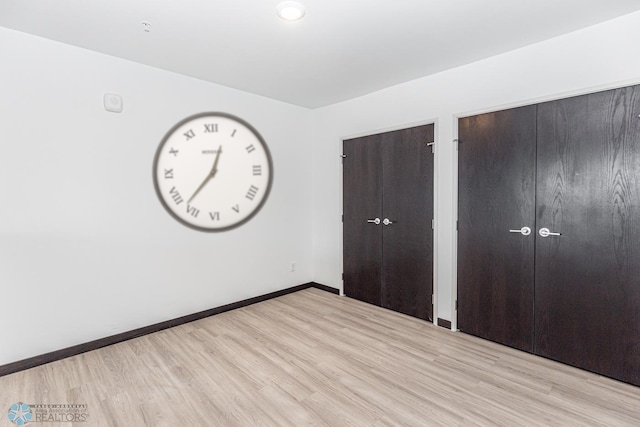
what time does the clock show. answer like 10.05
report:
12.37
